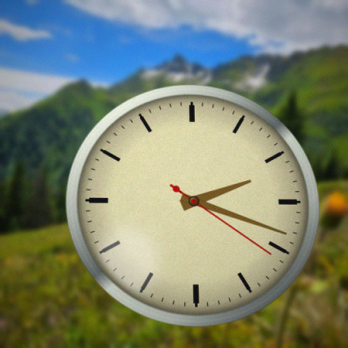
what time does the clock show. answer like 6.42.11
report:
2.18.21
